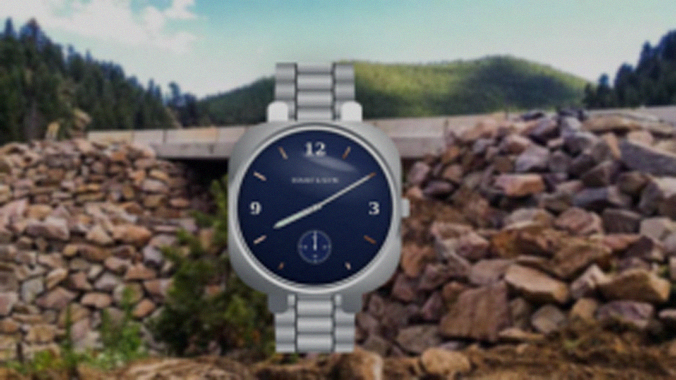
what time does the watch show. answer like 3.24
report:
8.10
